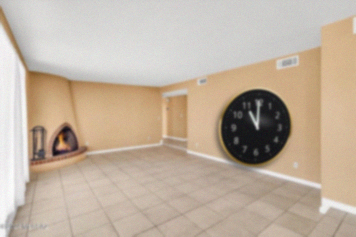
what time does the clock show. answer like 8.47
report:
11.00
